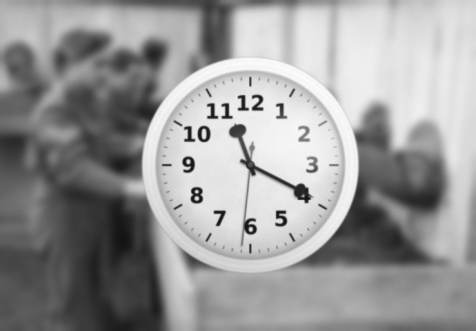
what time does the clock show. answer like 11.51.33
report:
11.19.31
